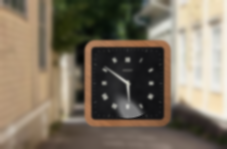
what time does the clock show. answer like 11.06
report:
5.51
